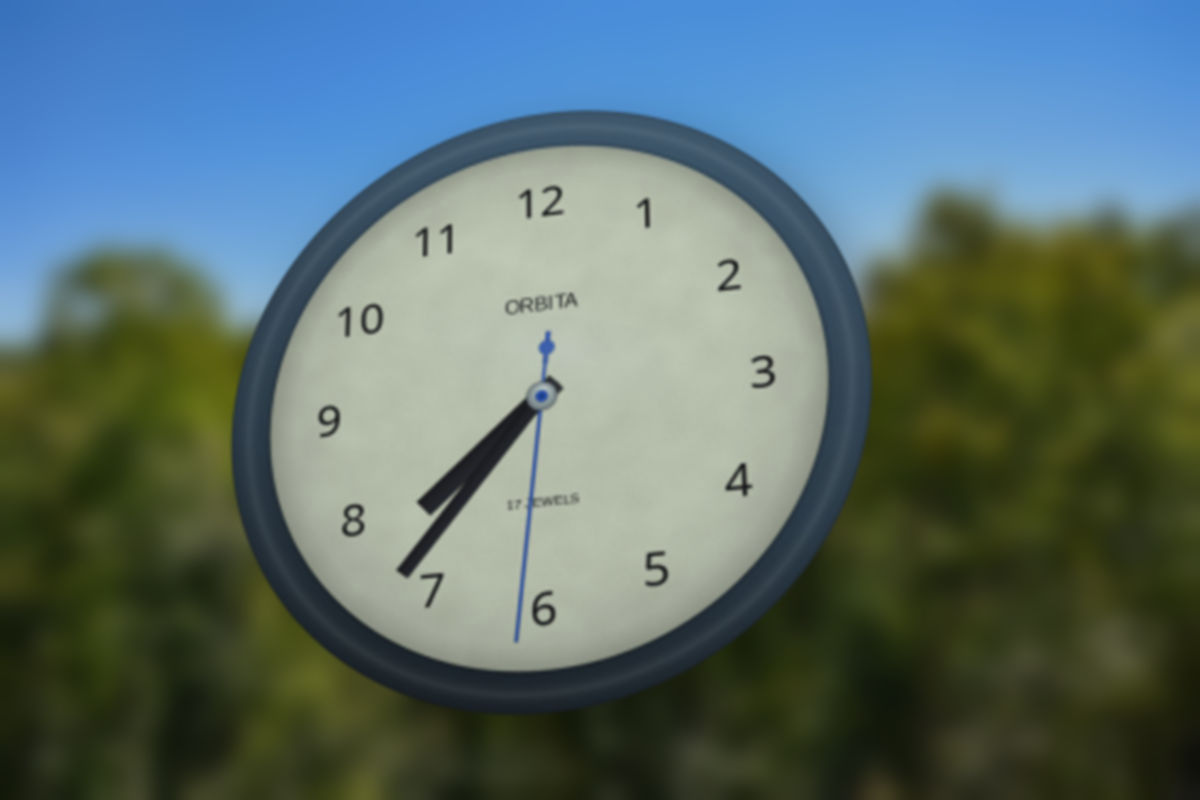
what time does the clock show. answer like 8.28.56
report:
7.36.31
